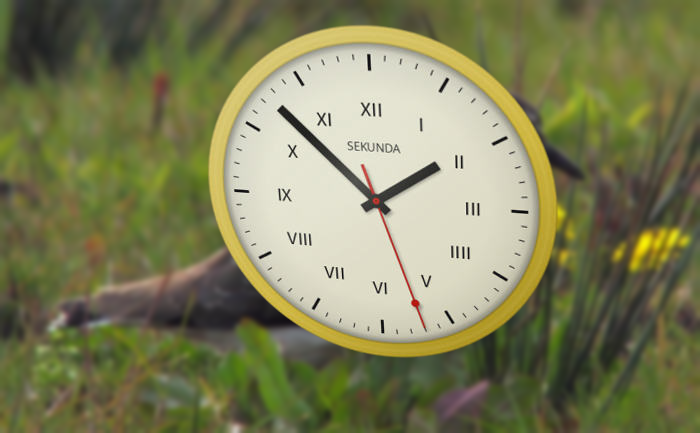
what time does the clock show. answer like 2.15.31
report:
1.52.27
